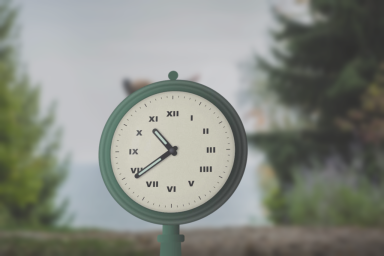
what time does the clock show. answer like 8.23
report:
10.39
